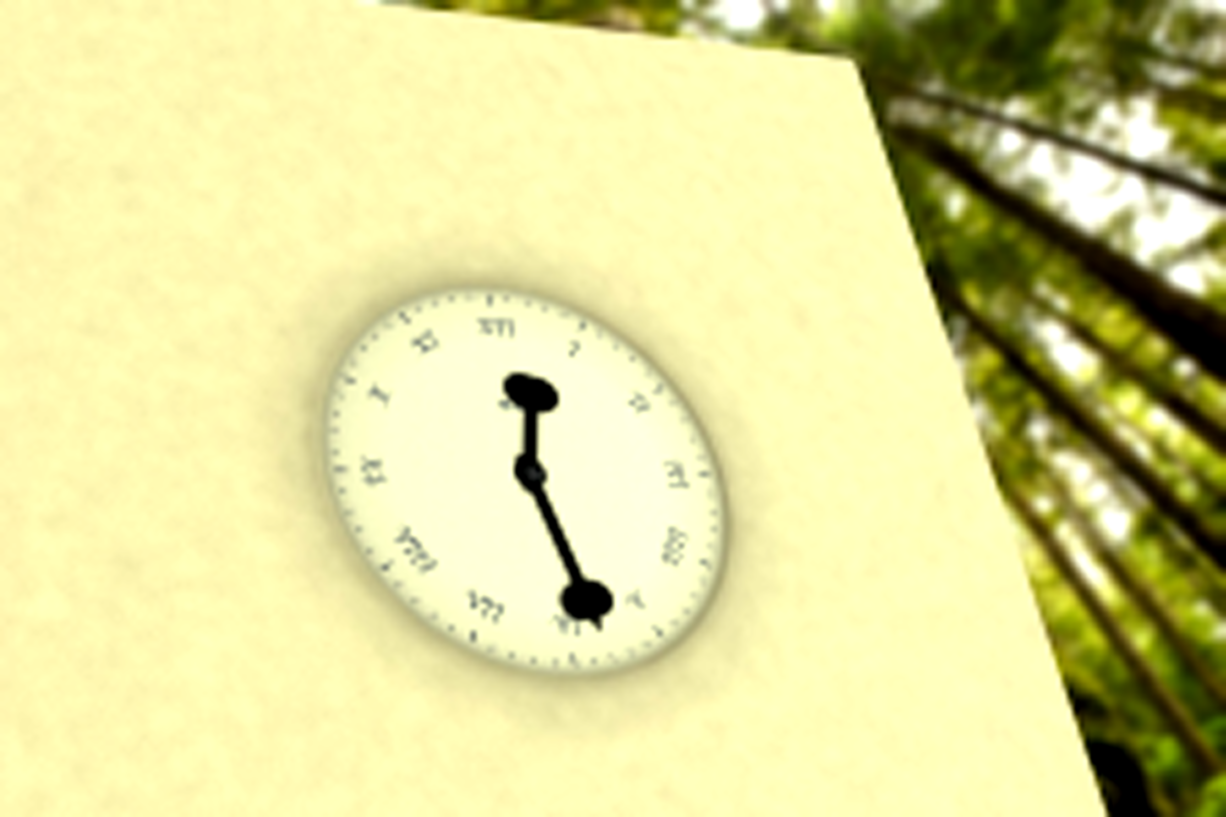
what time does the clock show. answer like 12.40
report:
12.28
